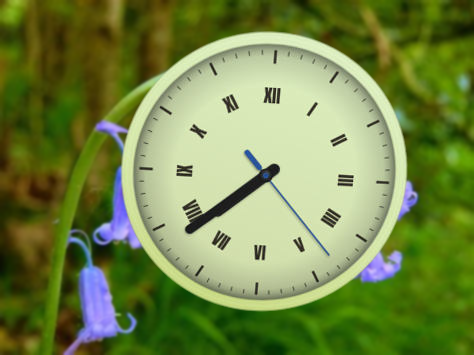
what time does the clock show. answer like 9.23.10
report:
7.38.23
